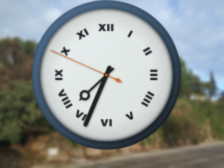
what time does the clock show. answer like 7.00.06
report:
7.33.49
